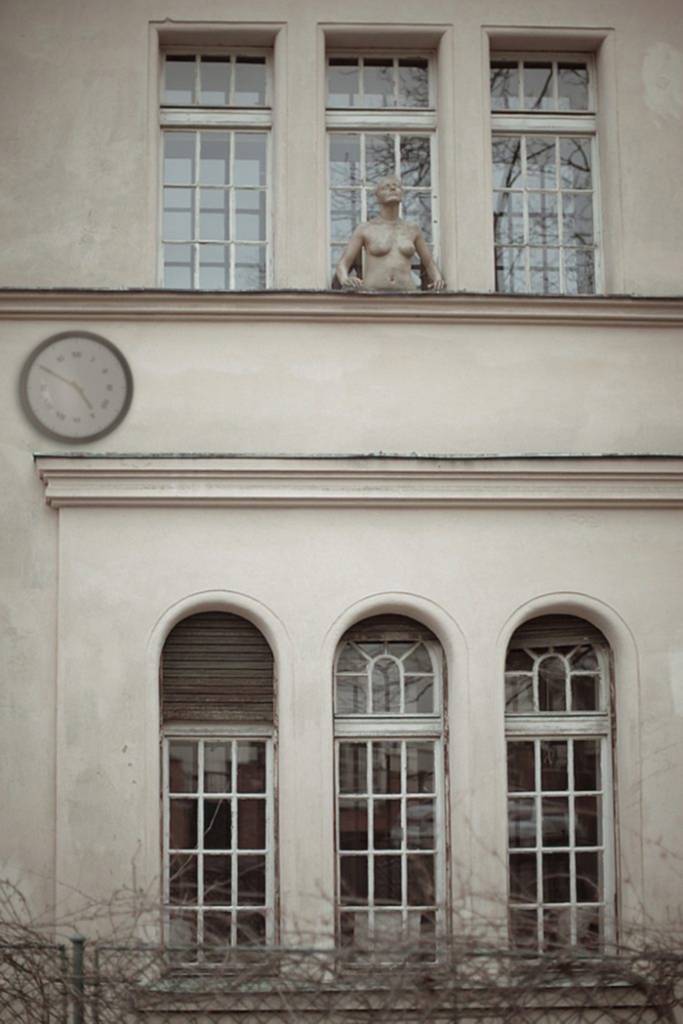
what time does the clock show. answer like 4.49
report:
4.50
